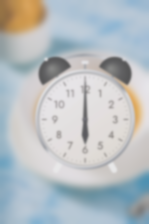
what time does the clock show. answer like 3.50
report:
6.00
